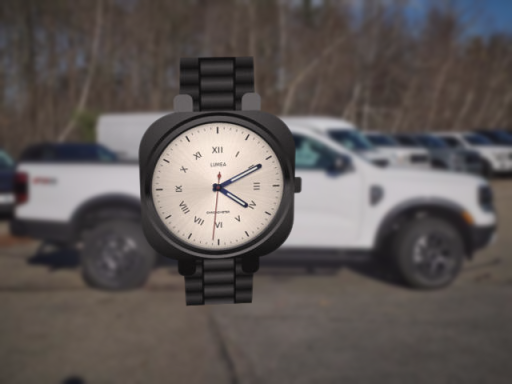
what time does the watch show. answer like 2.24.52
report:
4.10.31
